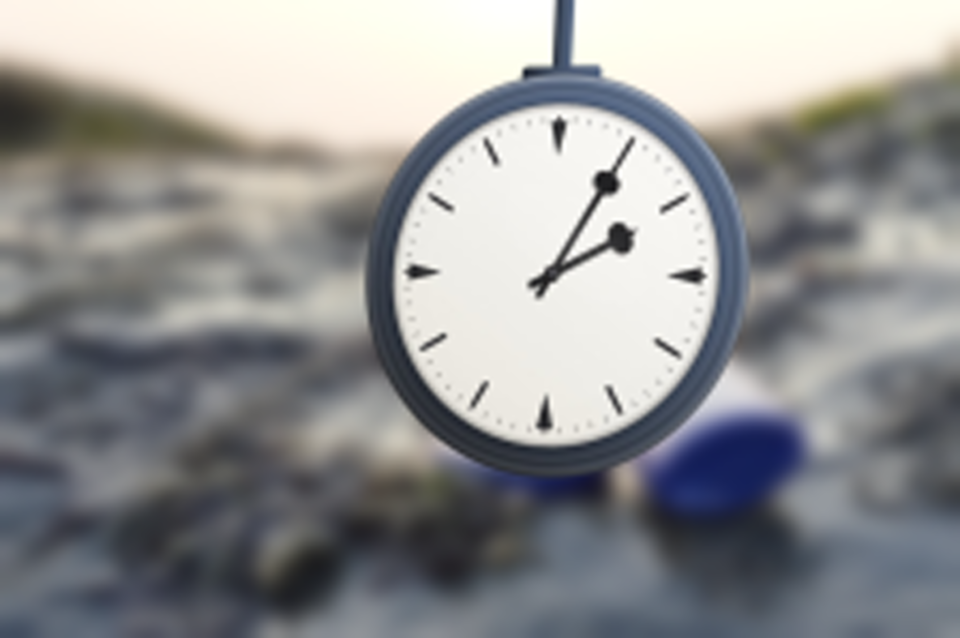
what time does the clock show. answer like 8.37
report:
2.05
